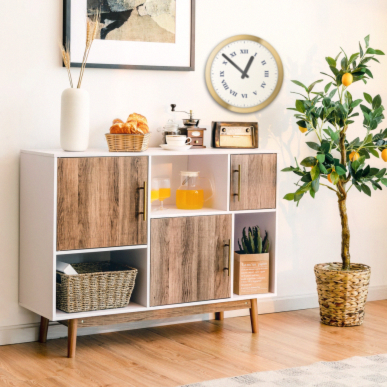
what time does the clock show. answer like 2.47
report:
12.52
